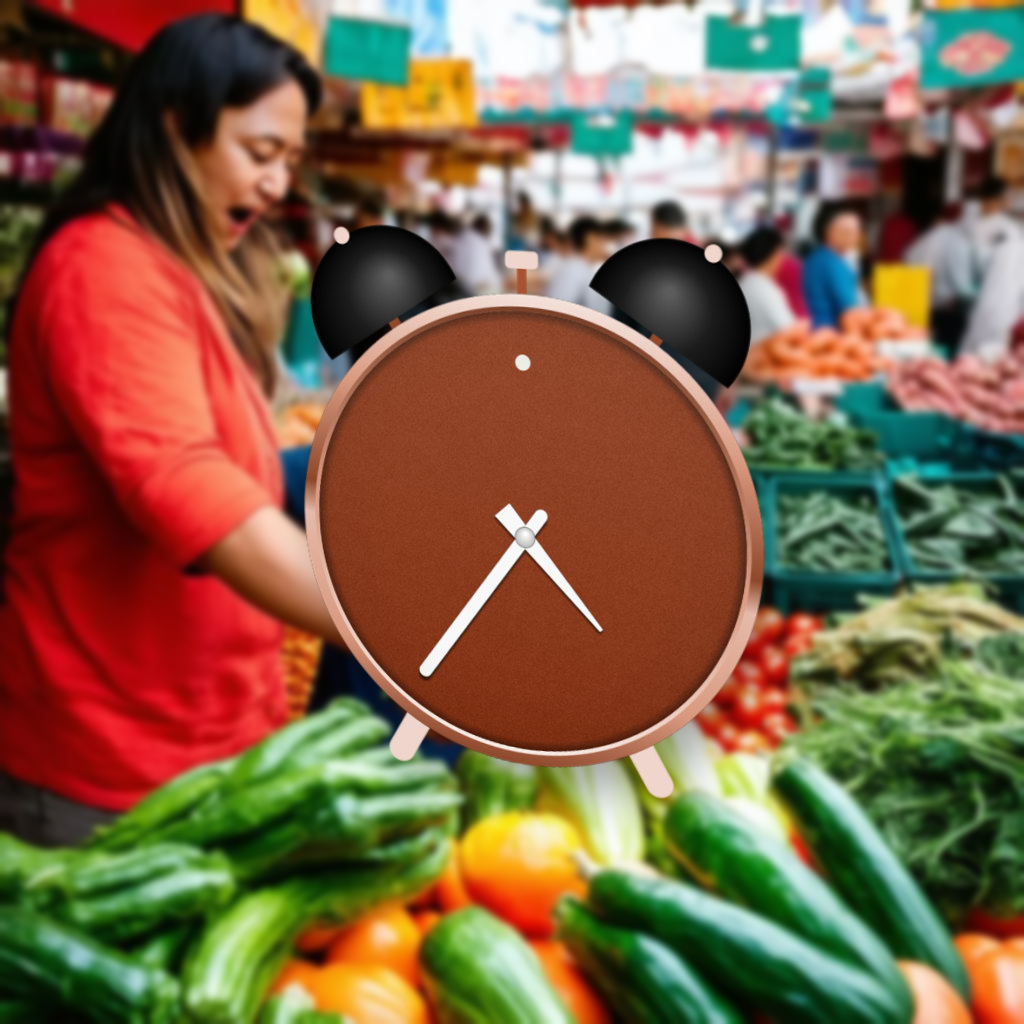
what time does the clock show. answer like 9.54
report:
4.36
